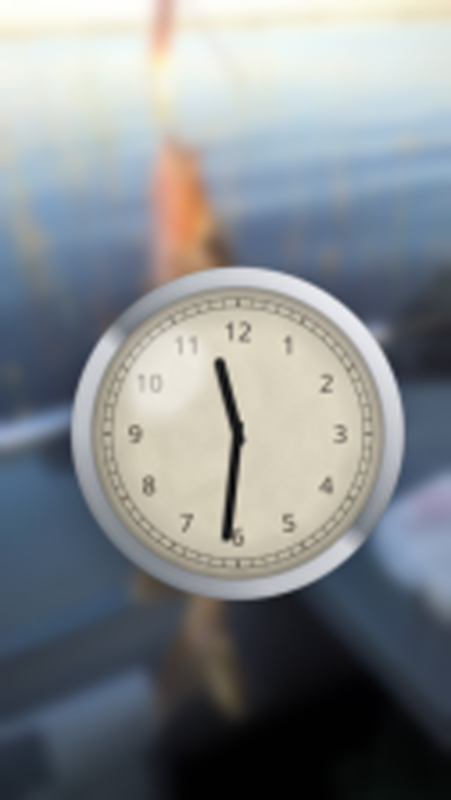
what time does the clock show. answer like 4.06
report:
11.31
